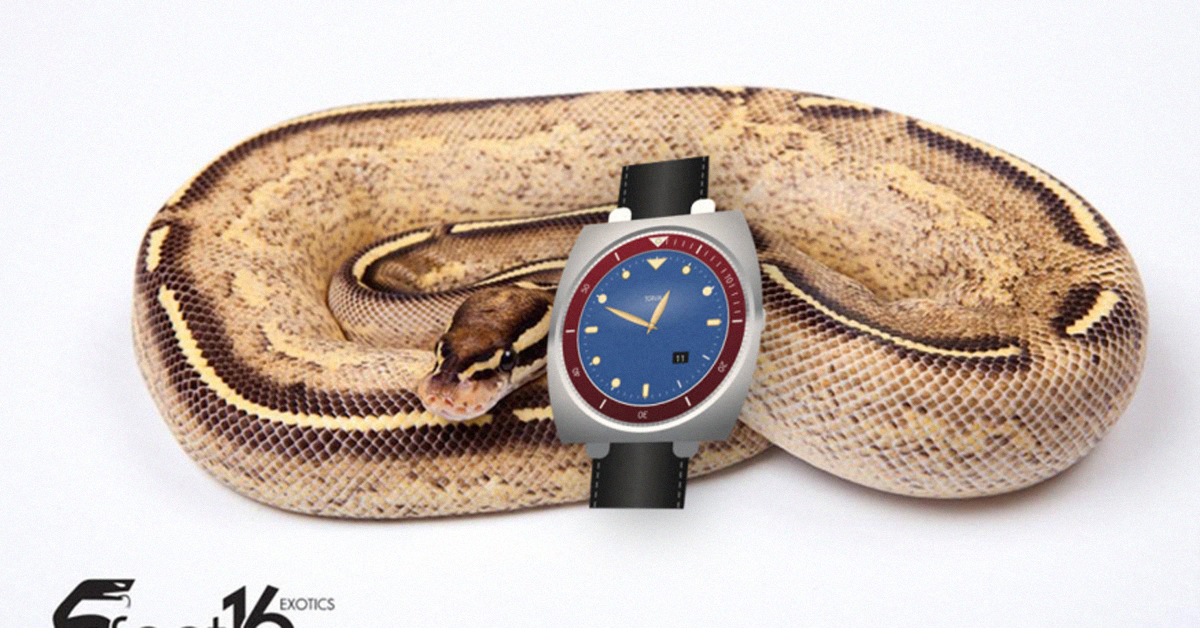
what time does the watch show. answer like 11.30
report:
12.49
